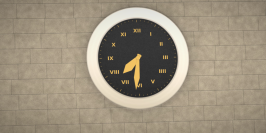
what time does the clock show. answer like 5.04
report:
7.31
